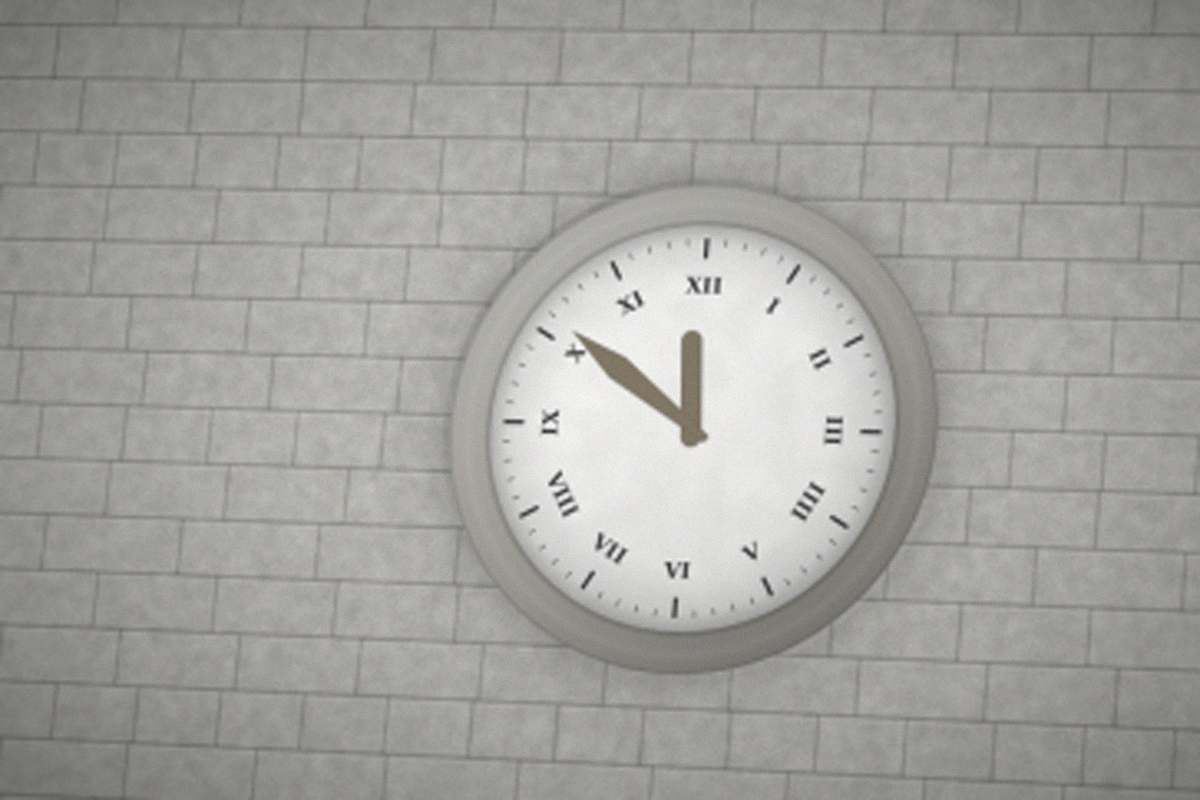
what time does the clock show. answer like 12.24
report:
11.51
